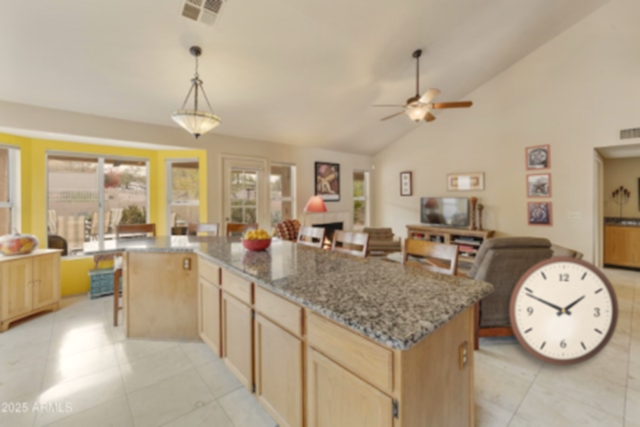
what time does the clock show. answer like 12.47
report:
1.49
